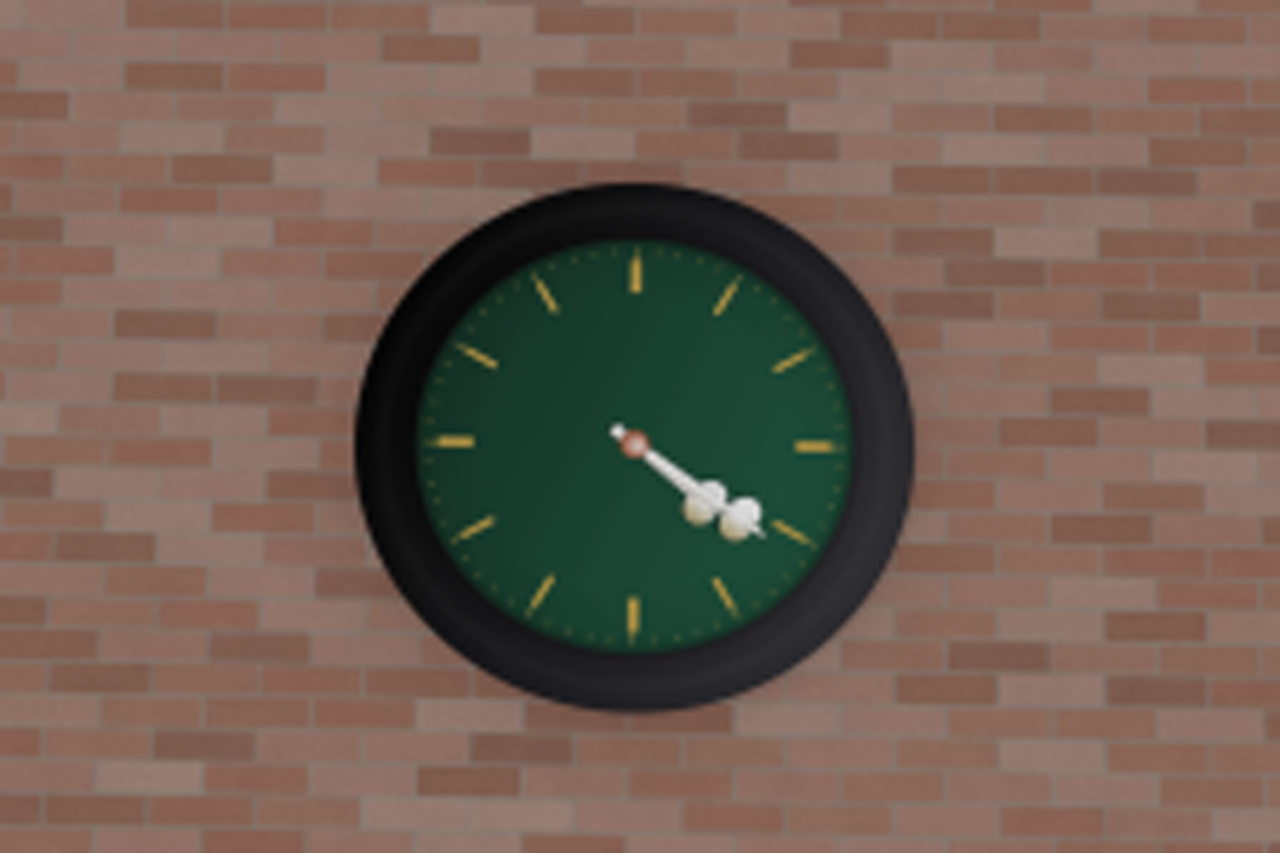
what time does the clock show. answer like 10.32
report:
4.21
